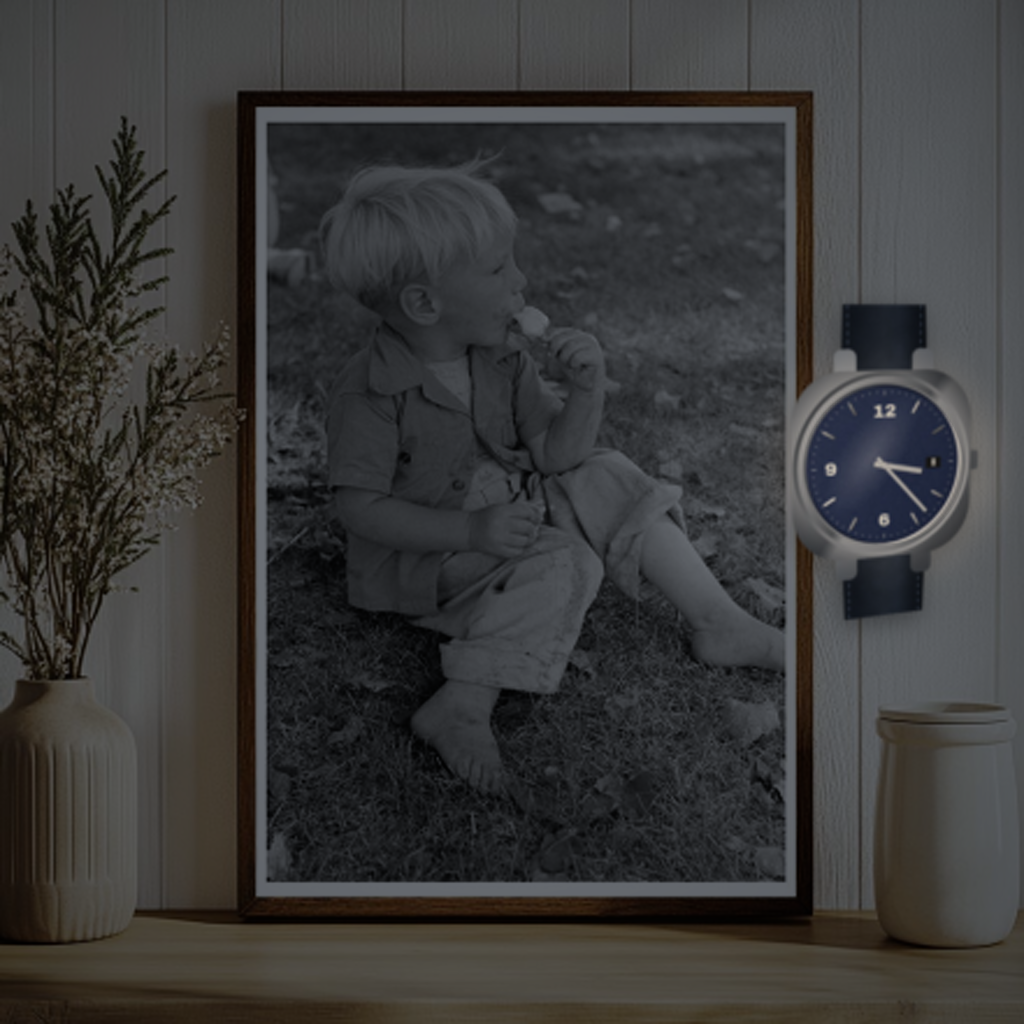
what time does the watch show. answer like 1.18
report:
3.23
